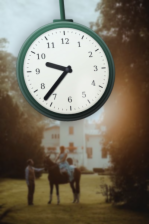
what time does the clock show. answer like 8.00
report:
9.37
